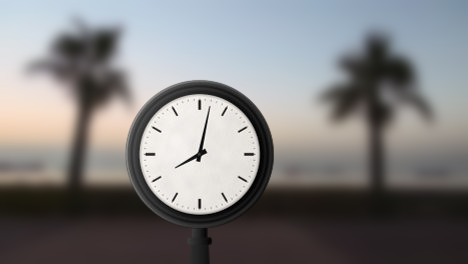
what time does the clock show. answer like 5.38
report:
8.02
